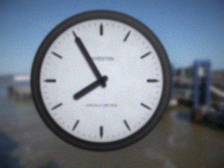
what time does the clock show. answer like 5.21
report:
7.55
